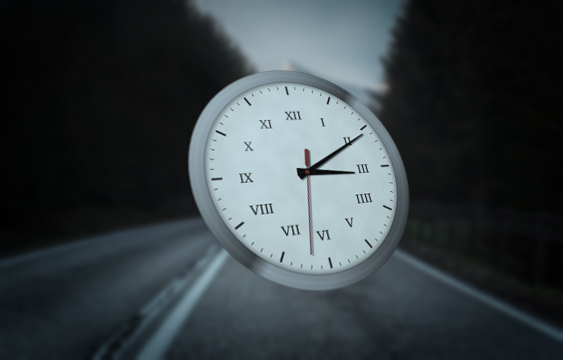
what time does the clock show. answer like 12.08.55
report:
3.10.32
